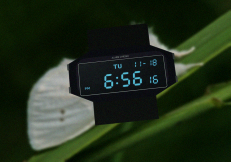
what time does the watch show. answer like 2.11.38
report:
6.56.16
